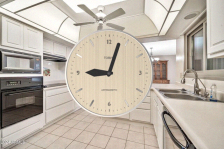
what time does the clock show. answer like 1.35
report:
9.03
